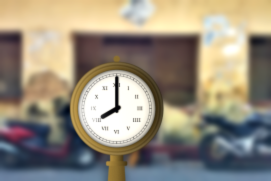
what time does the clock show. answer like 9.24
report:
8.00
